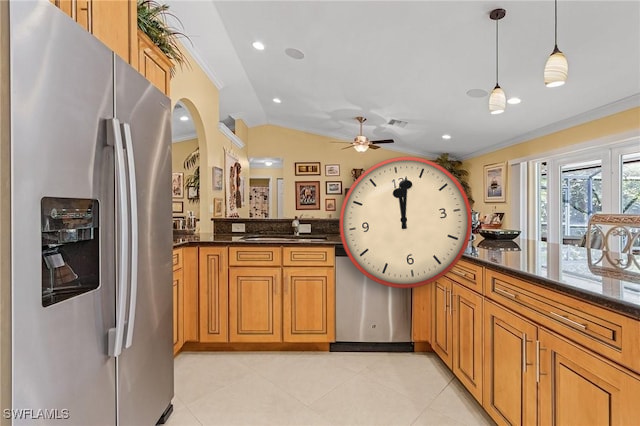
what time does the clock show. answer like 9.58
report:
12.02
